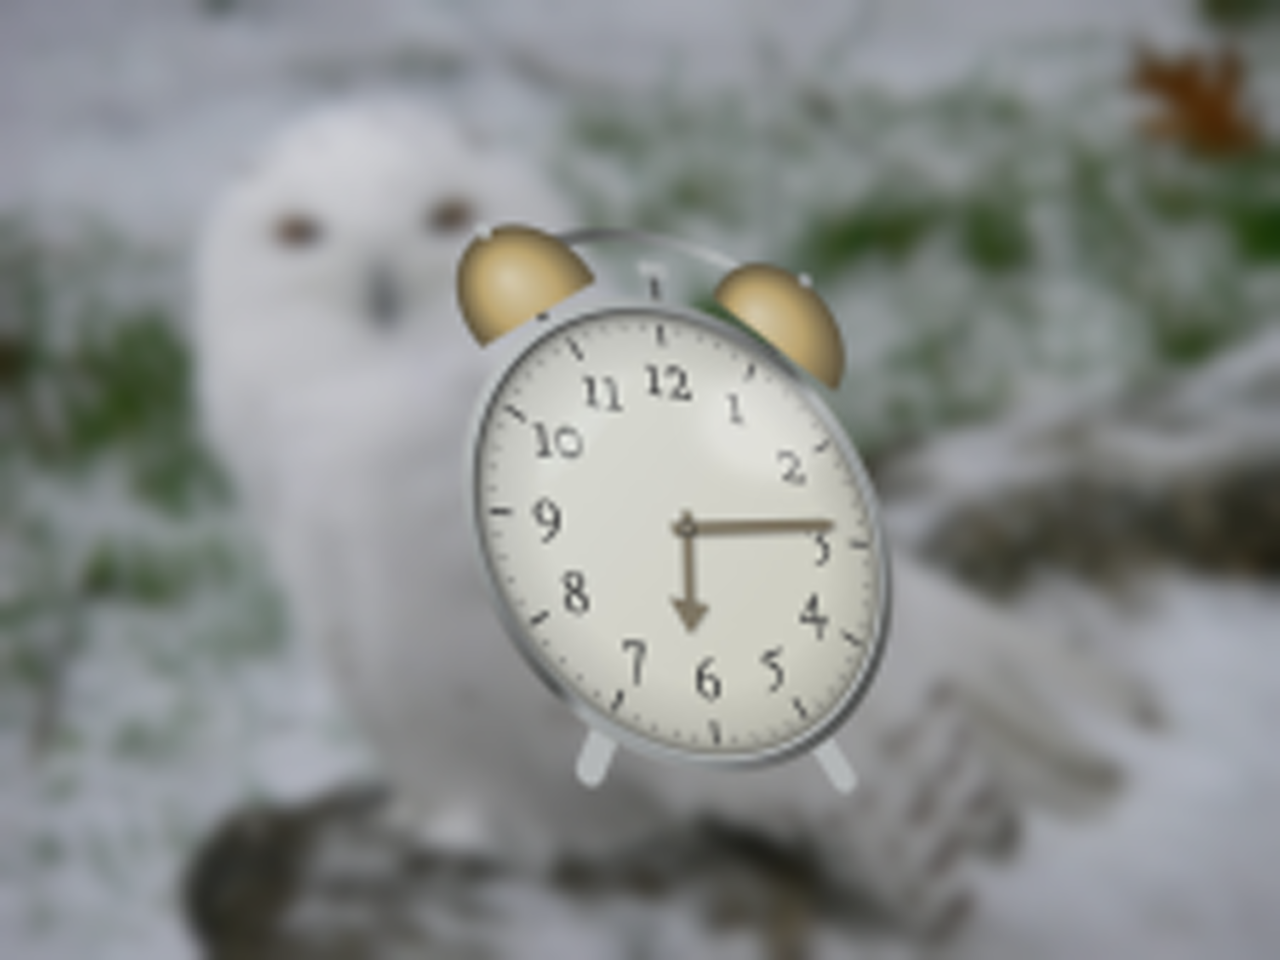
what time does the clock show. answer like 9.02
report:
6.14
